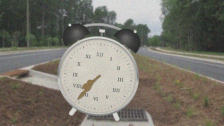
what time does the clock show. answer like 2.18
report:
7.36
